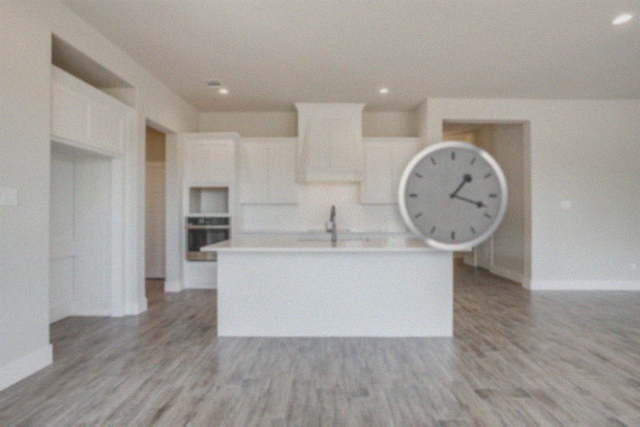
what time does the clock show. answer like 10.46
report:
1.18
